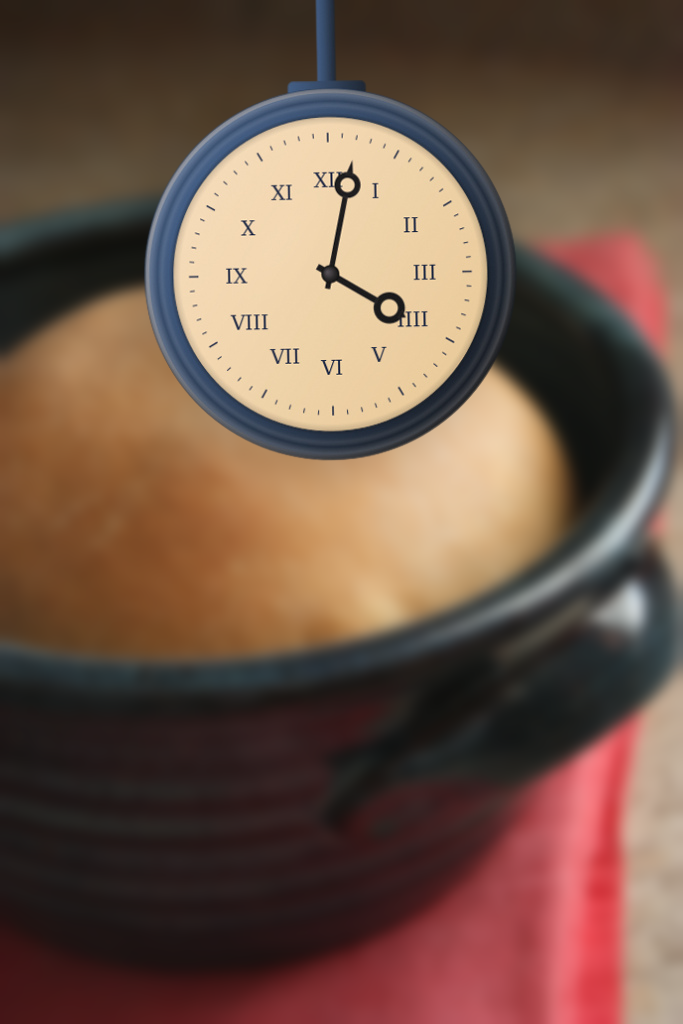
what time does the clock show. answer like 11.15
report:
4.02
